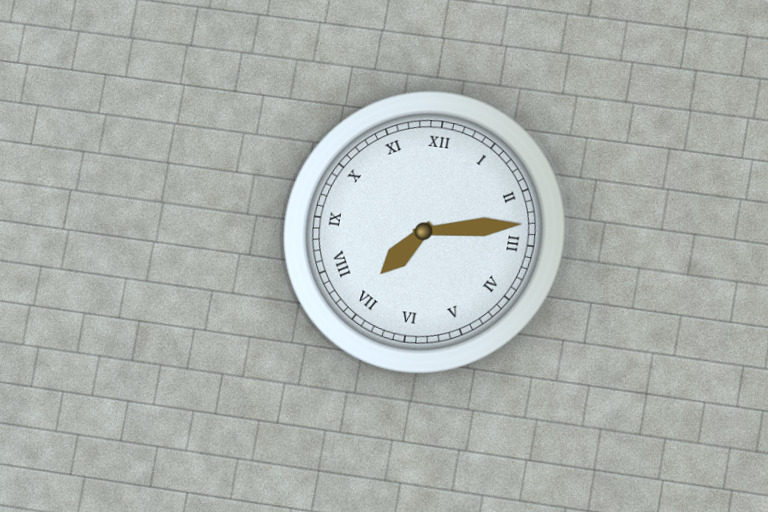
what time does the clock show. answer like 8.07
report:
7.13
